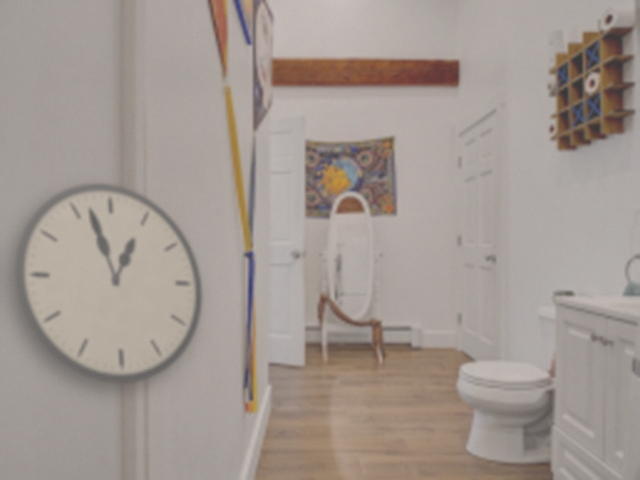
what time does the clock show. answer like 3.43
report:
12.57
